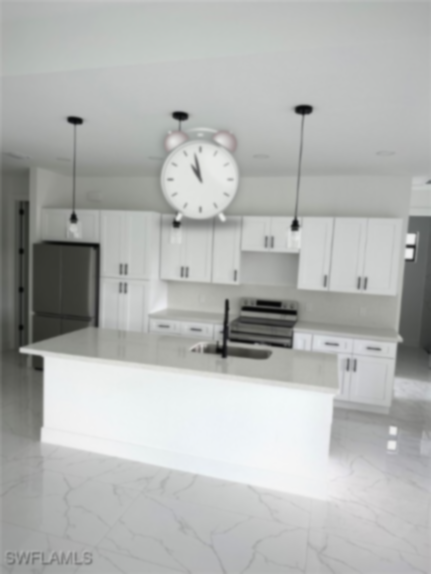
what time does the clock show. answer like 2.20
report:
10.58
